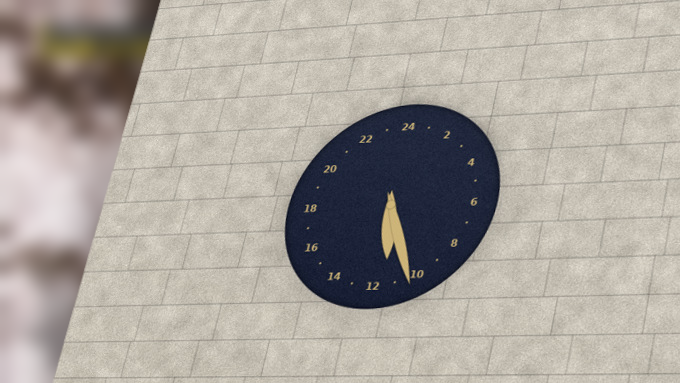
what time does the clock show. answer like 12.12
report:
11.26
